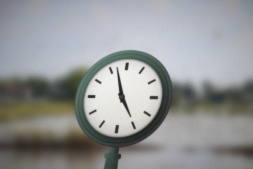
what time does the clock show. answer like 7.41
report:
4.57
